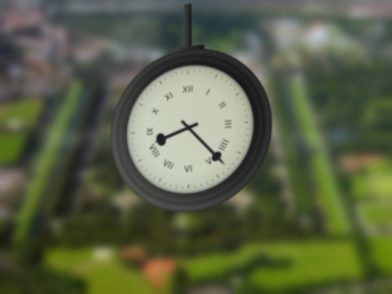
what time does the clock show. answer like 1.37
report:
8.23
